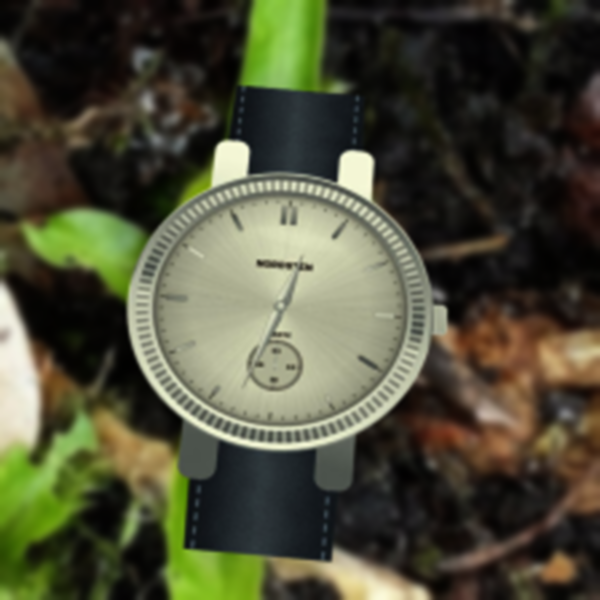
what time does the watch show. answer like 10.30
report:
12.33
